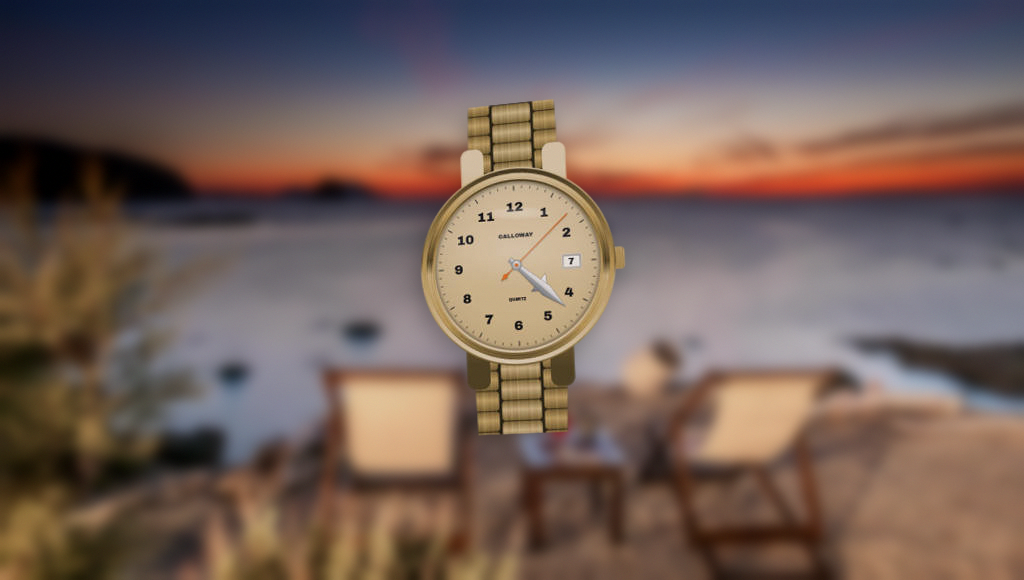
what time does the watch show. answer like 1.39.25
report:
4.22.08
